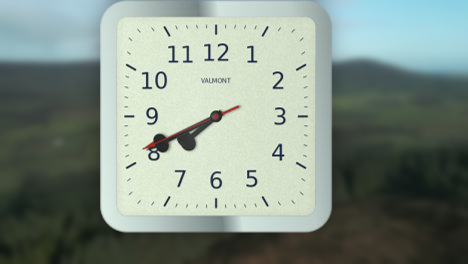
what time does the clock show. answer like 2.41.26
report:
7.40.41
